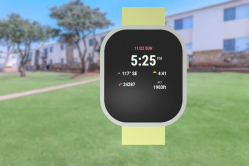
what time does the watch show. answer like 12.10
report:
5.25
